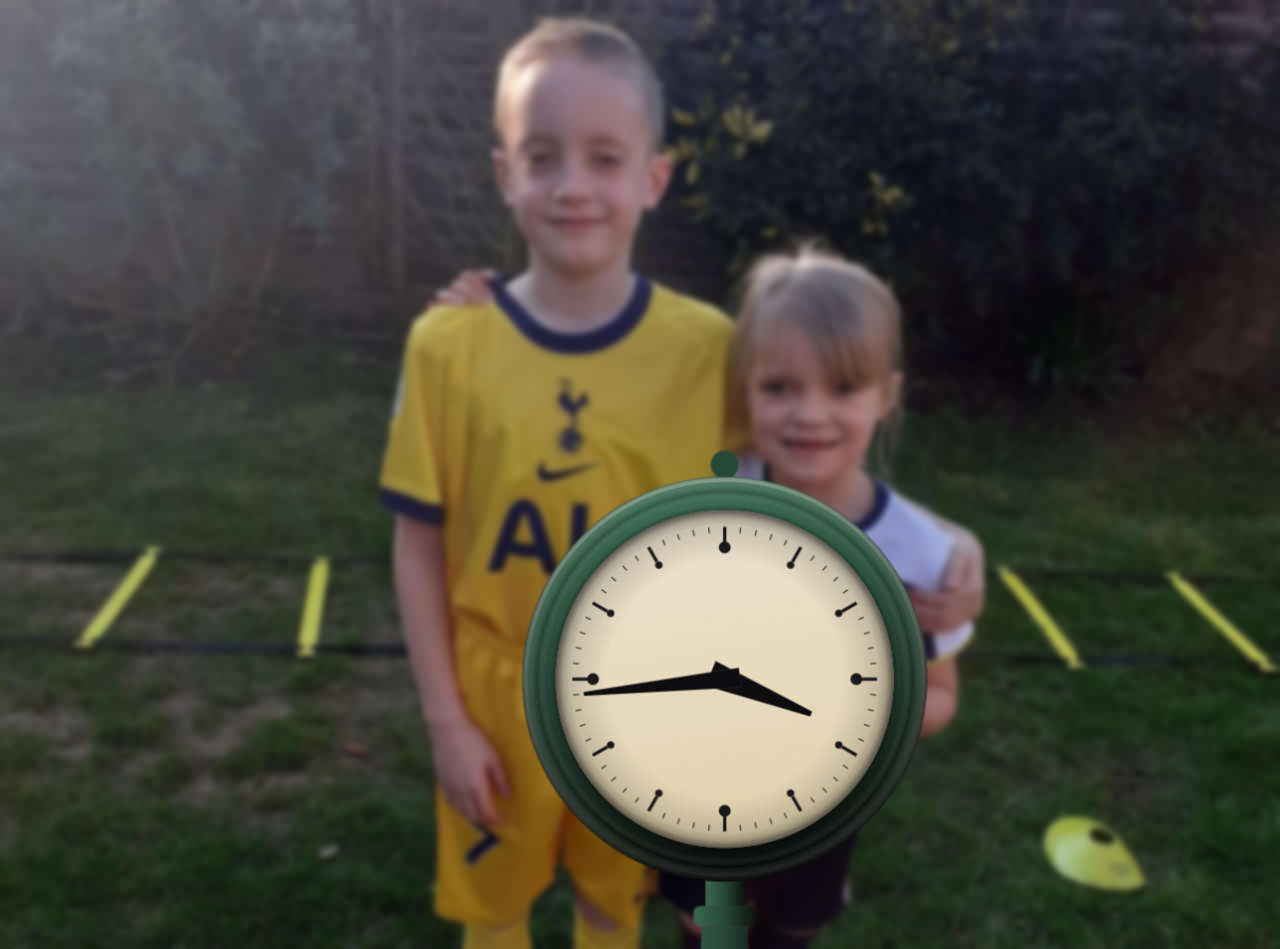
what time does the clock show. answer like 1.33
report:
3.44
